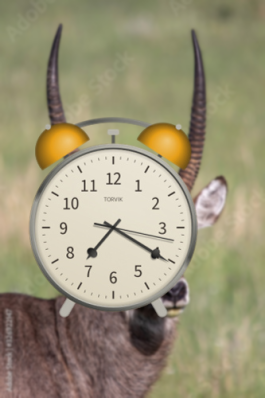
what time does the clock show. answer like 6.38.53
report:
7.20.17
